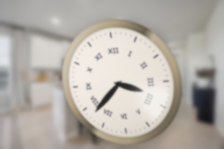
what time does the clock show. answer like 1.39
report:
3.38
